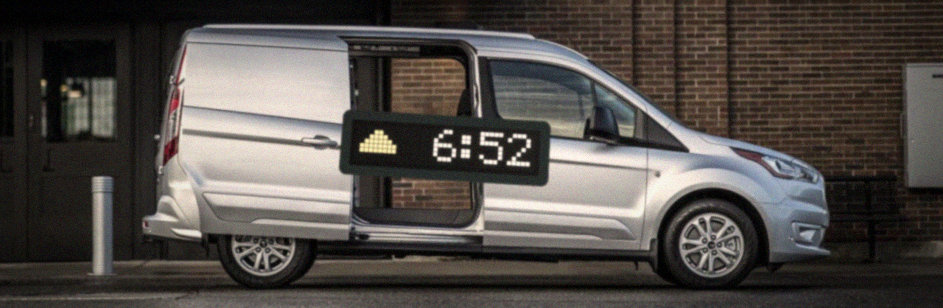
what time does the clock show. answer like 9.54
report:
6.52
